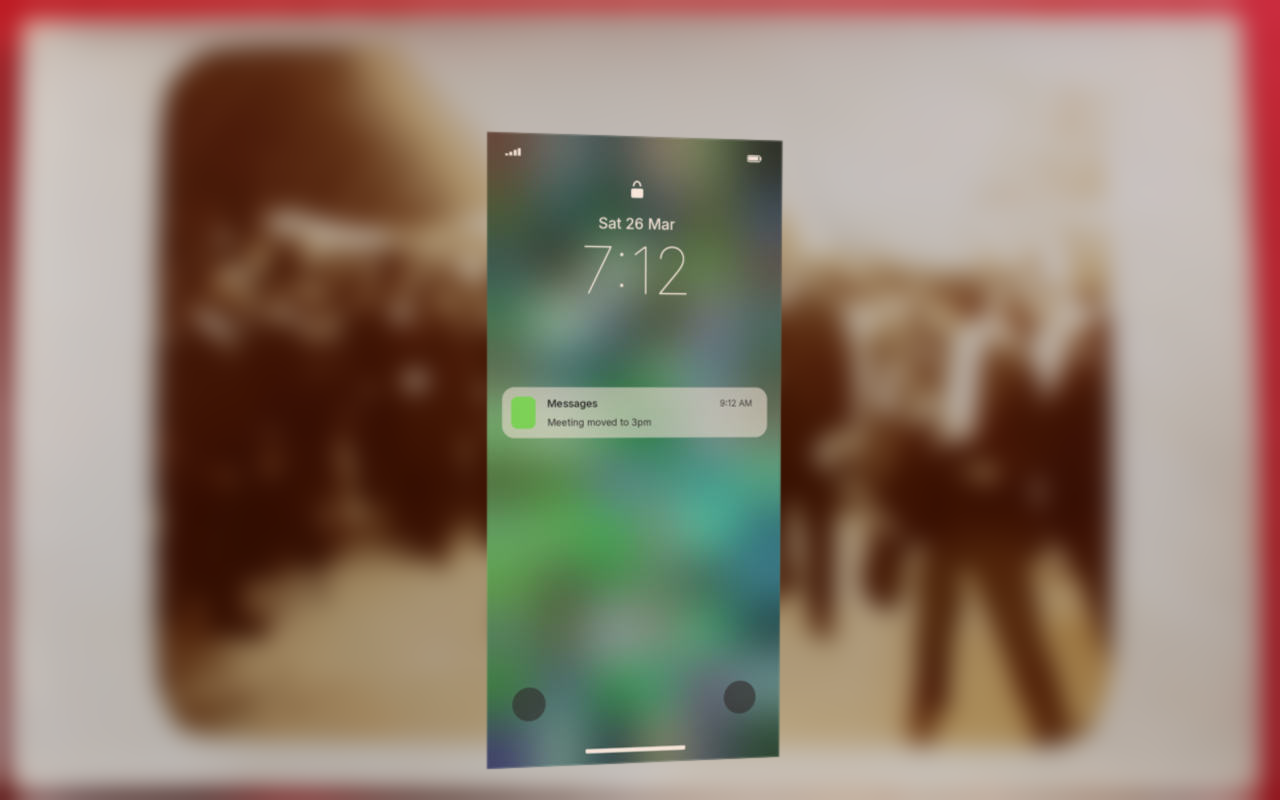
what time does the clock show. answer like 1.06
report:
7.12
